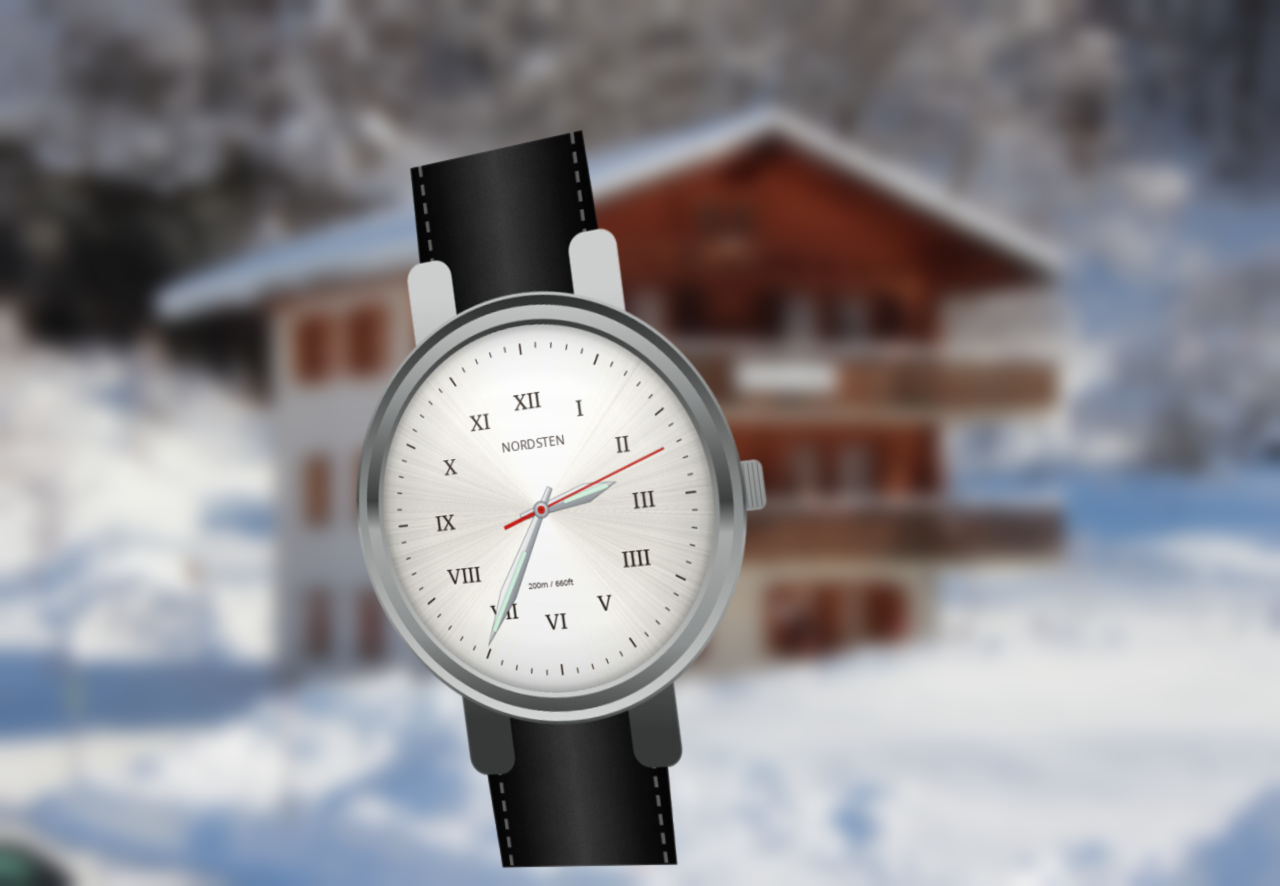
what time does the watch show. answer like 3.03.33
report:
2.35.12
